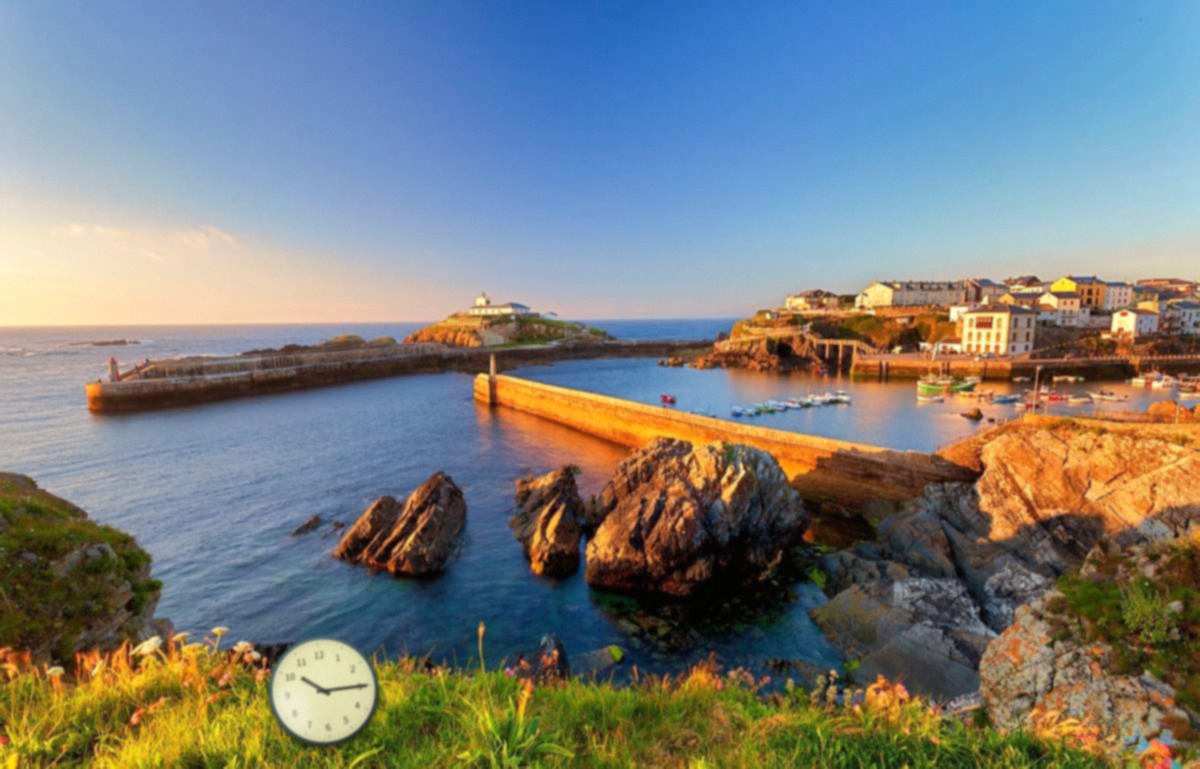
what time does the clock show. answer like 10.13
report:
10.15
